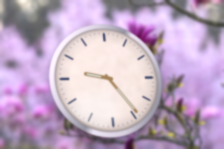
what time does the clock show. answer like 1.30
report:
9.24
